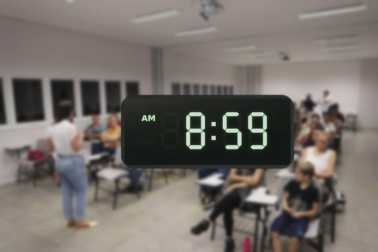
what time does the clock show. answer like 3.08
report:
8.59
